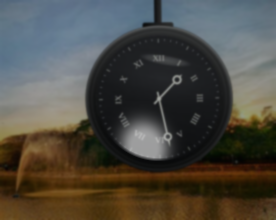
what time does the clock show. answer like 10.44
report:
1.28
